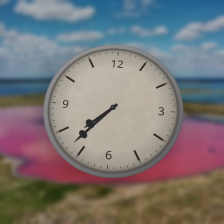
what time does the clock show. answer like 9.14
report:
7.37
